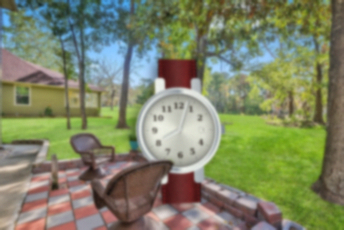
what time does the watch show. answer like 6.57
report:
8.03
